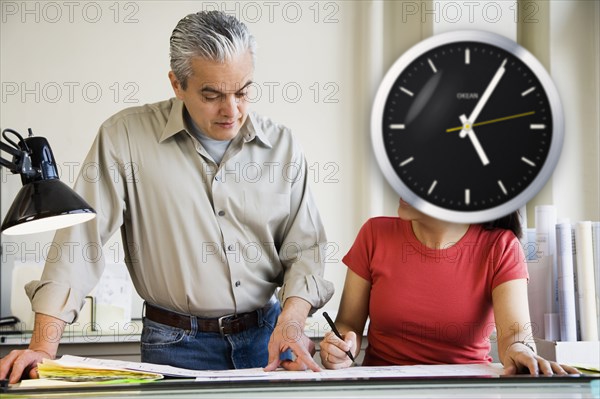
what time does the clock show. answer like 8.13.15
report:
5.05.13
